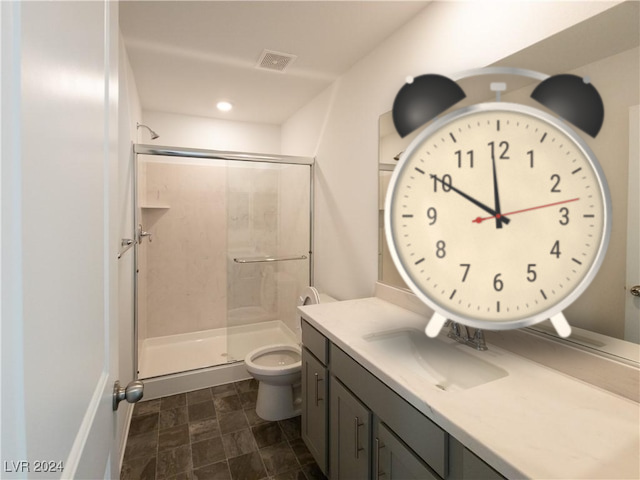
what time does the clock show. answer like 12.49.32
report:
11.50.13
